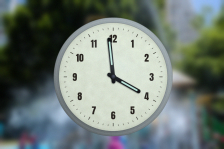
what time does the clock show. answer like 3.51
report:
3.59
